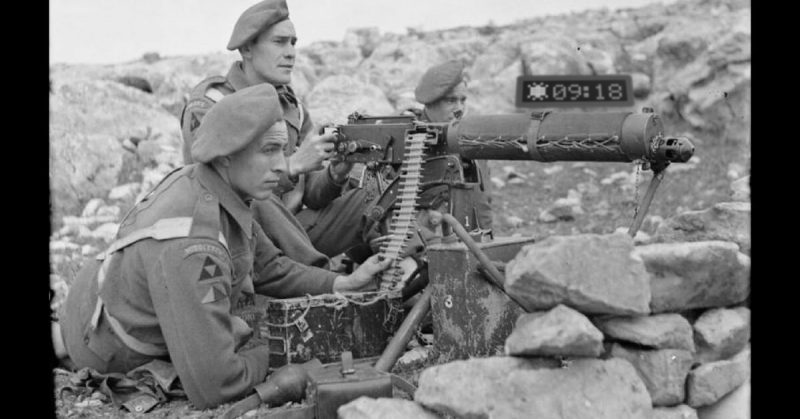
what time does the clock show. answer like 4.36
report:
9.18
